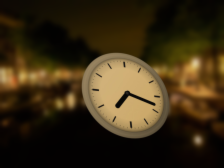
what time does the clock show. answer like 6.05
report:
7.18
